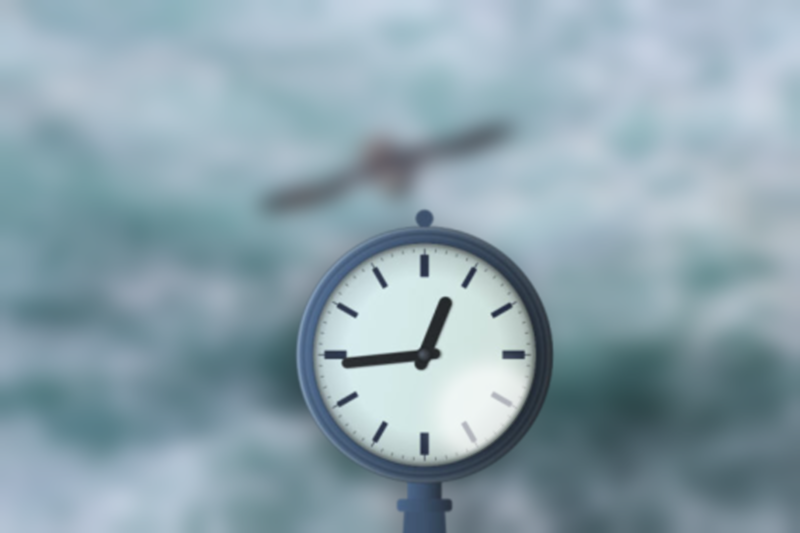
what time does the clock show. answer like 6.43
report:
12.44
